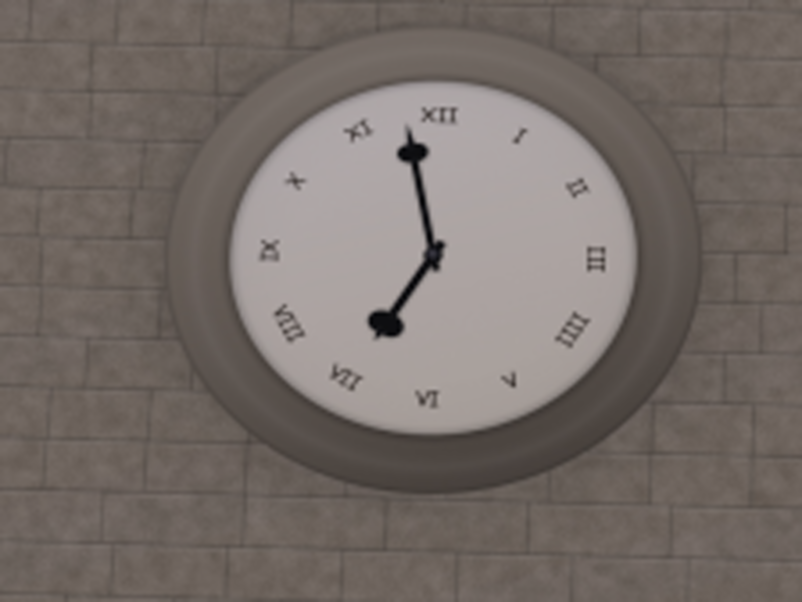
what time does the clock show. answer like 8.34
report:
6.58
